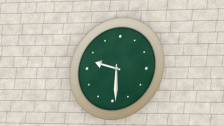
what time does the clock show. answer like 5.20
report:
9.29
